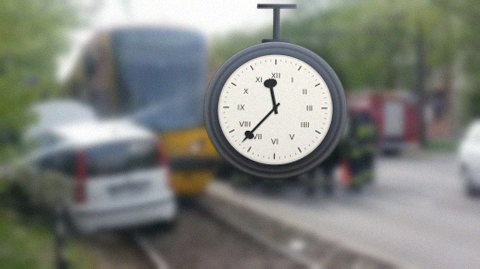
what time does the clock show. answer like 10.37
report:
11.37
